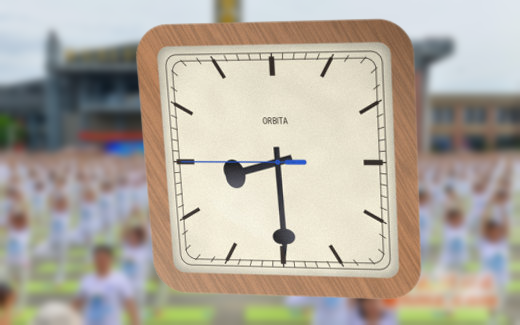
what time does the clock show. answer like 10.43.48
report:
8.29.45
